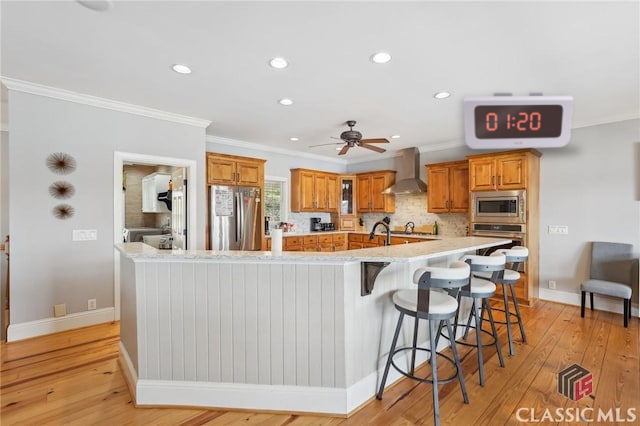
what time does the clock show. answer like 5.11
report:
1.20
